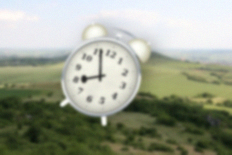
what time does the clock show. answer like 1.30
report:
7.56
